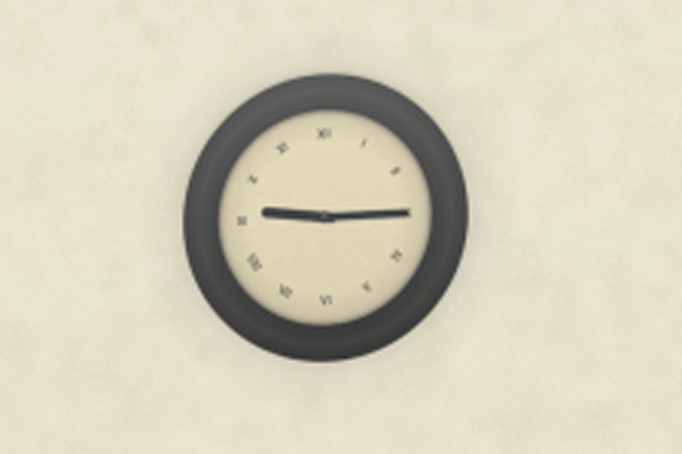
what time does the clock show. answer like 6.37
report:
9.15
